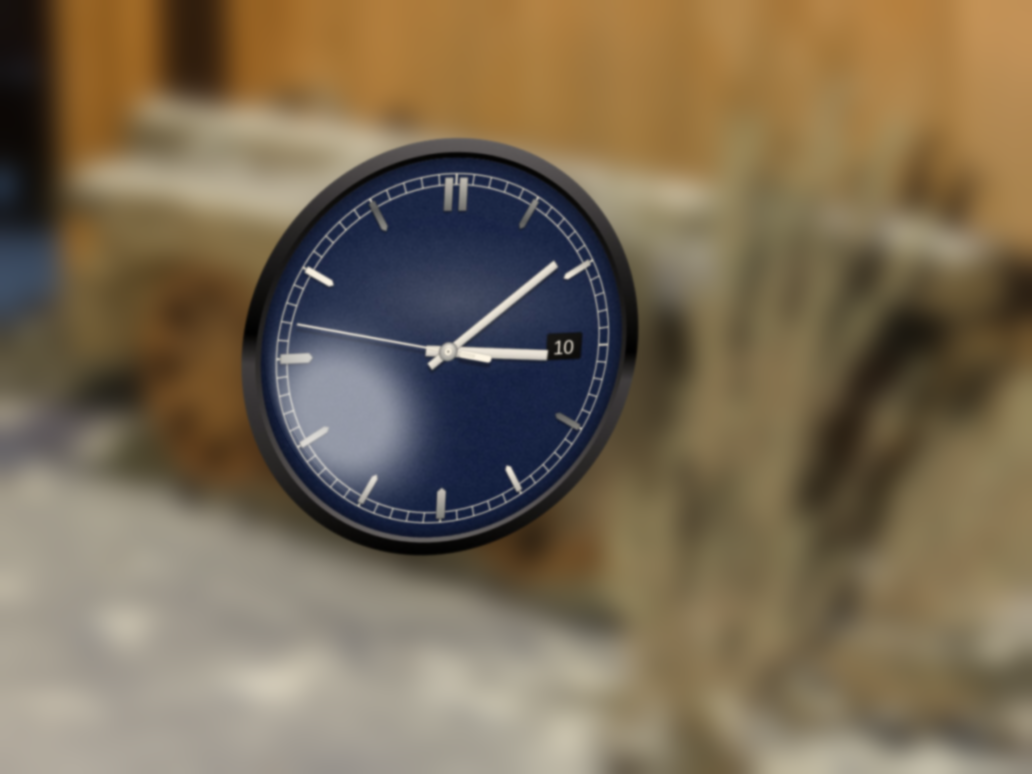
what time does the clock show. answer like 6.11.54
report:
3.08.47
